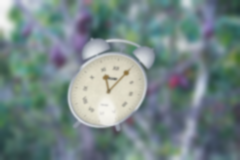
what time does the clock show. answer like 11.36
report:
11.05
